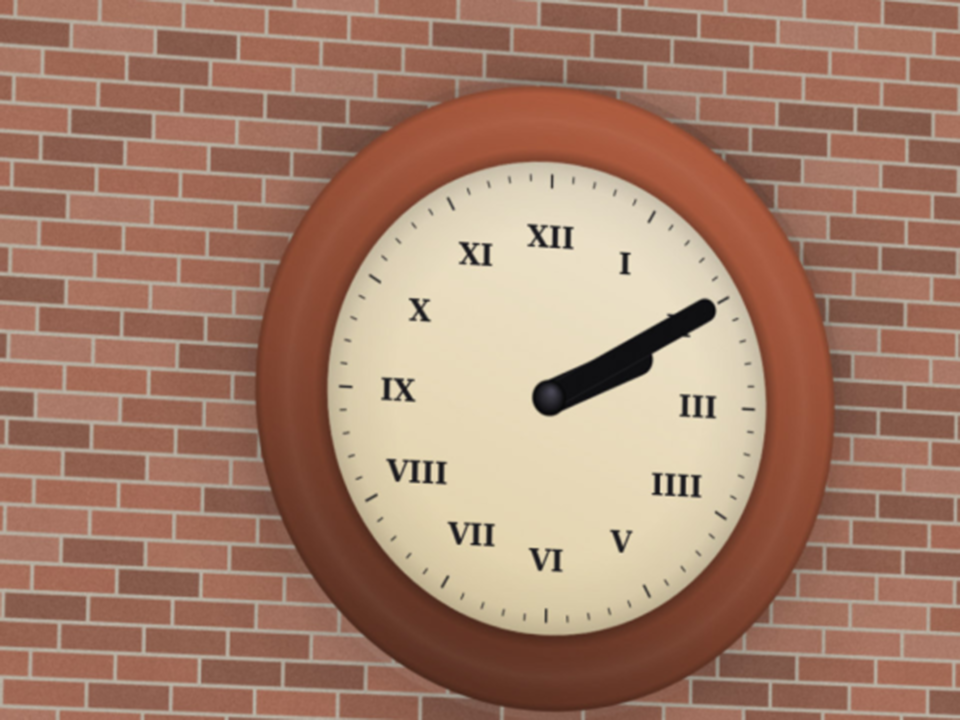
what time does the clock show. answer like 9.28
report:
2.10
